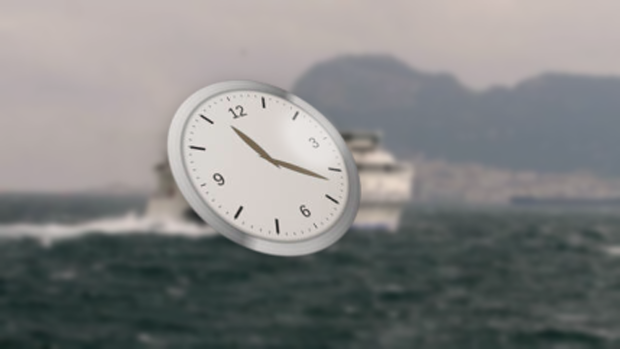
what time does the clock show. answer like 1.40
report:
11.22
